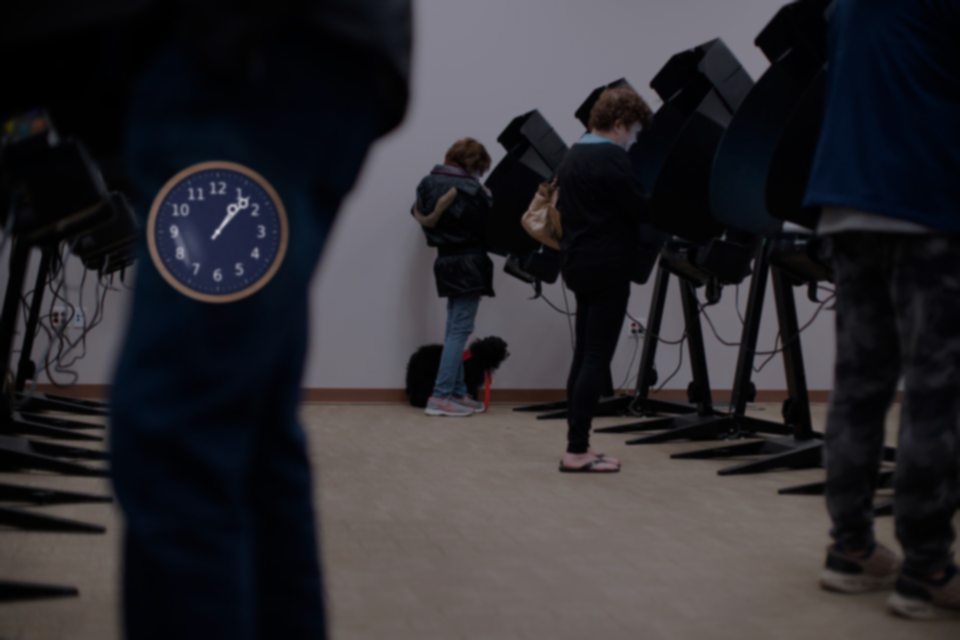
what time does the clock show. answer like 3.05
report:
1.07
